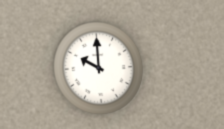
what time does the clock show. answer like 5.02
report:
10.00
